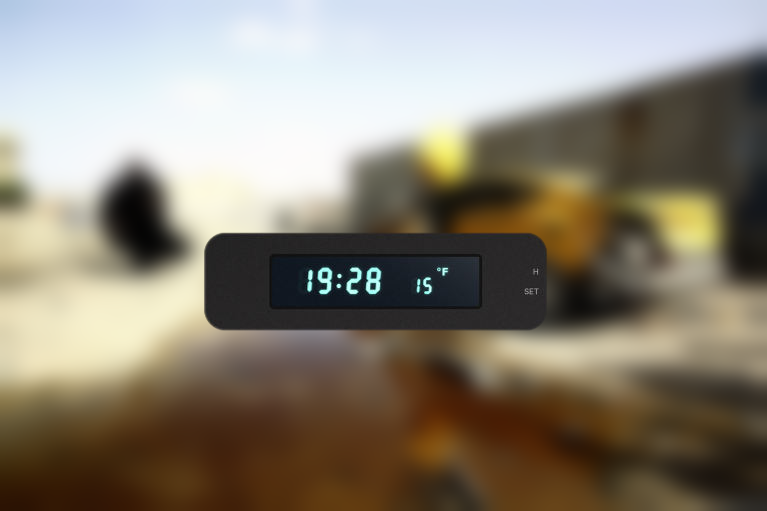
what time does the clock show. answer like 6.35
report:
19.28
